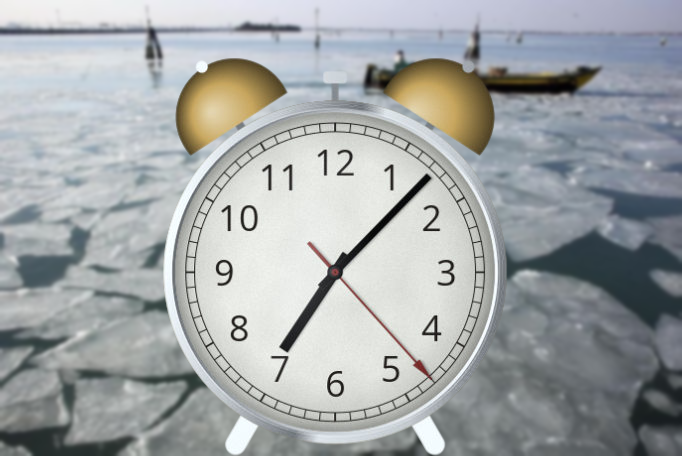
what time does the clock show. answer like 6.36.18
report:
7.07.23
